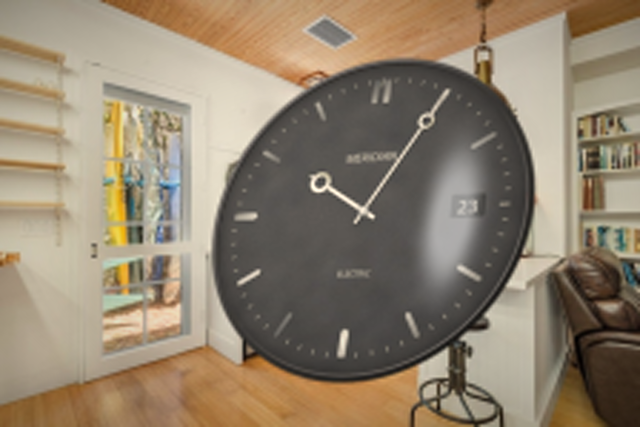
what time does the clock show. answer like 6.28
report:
10.05
